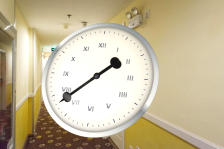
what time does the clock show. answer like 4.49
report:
1.38
